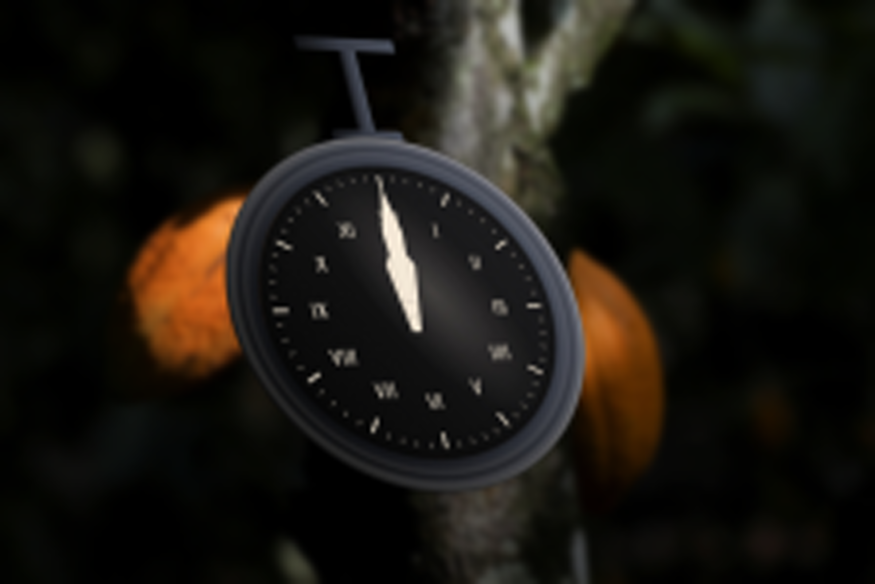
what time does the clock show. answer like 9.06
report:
12.00
